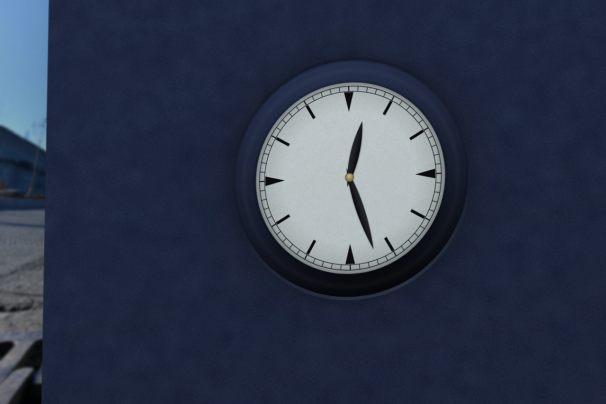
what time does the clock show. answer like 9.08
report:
12.27
